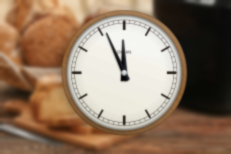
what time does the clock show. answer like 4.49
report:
11.56
